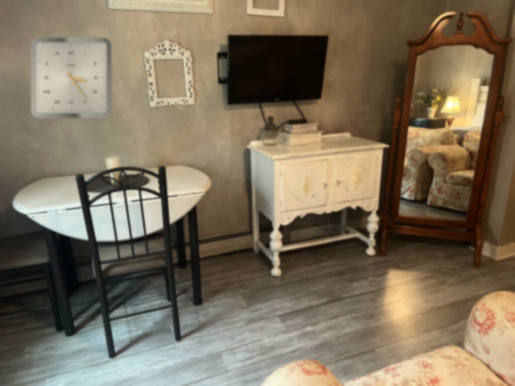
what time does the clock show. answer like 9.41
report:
3.24
